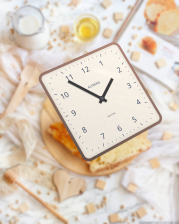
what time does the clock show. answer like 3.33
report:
1.54
